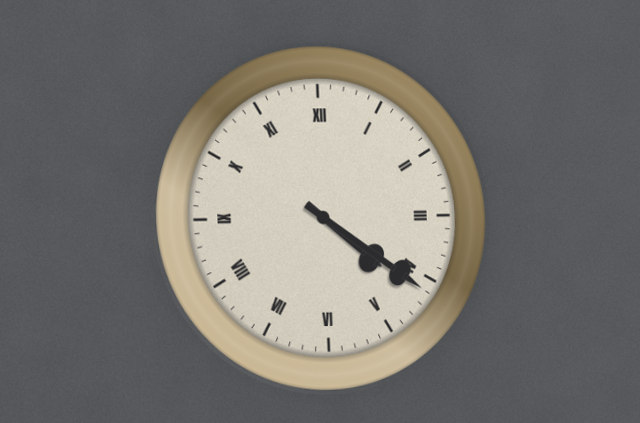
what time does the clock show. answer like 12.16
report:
4.21
